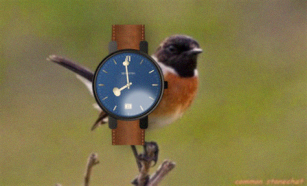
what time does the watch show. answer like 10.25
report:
7.59
